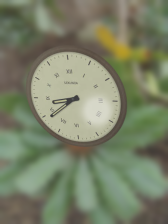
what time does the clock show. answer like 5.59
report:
8.39
